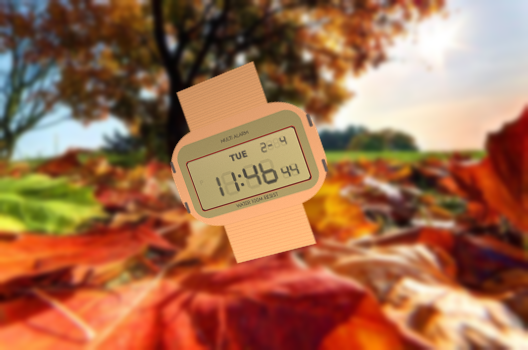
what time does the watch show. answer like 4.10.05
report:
11.46.44
